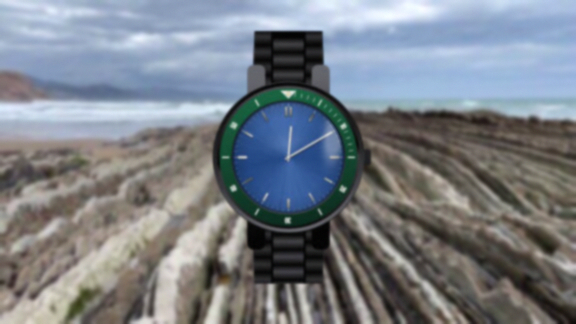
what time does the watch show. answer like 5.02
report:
12.10
